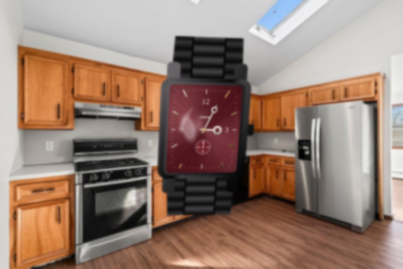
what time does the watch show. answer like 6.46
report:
3.04
